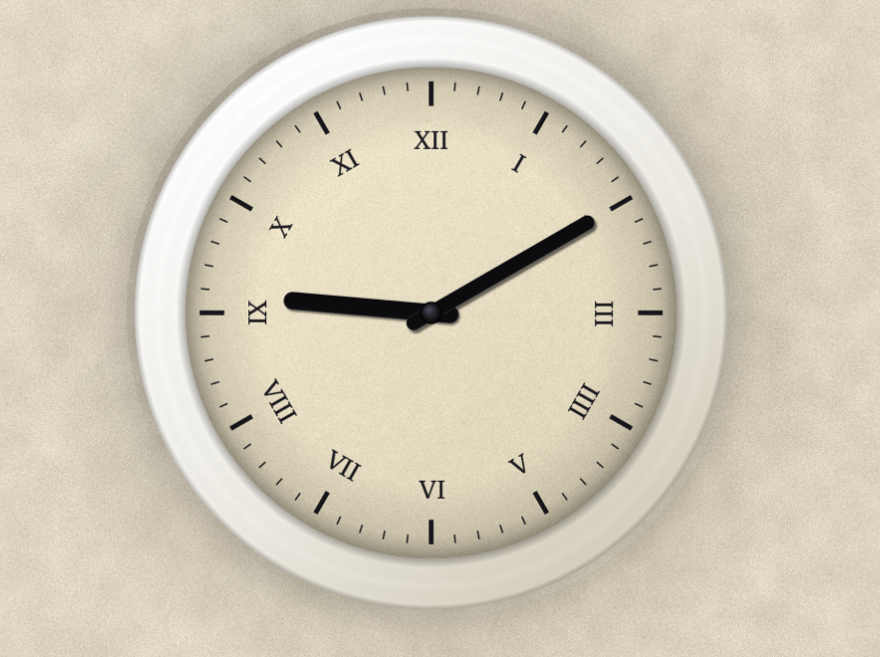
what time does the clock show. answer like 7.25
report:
9.10
